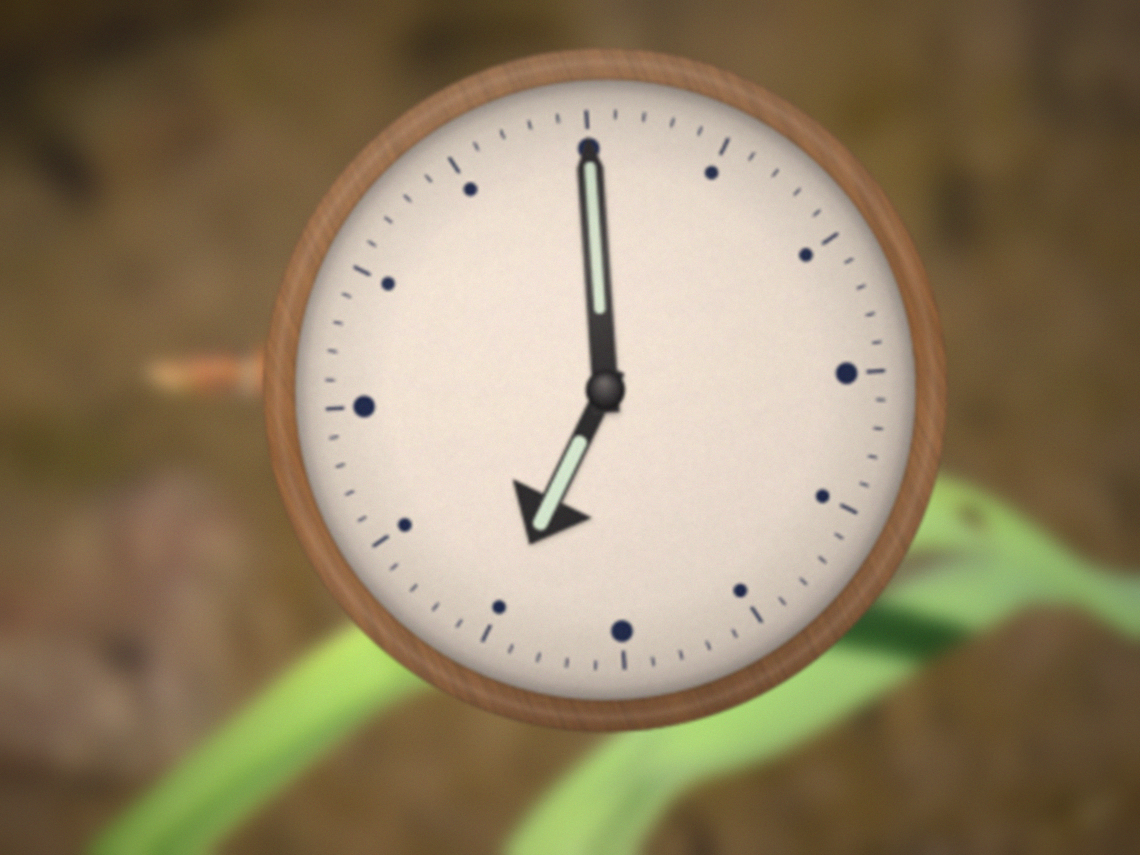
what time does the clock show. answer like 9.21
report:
7.00
